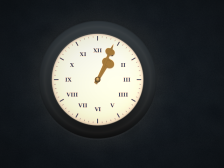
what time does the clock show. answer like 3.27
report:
1.04
